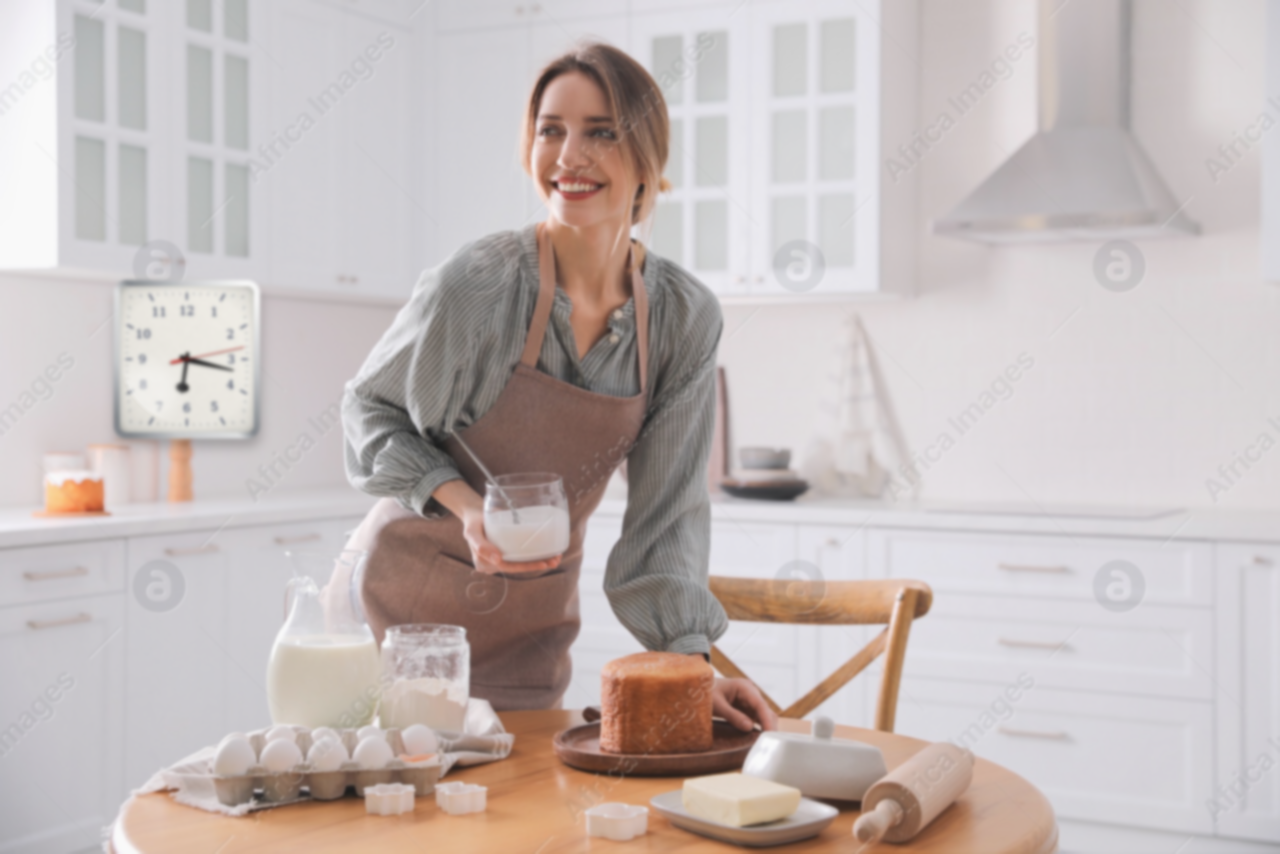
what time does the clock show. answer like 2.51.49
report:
6.17.13
